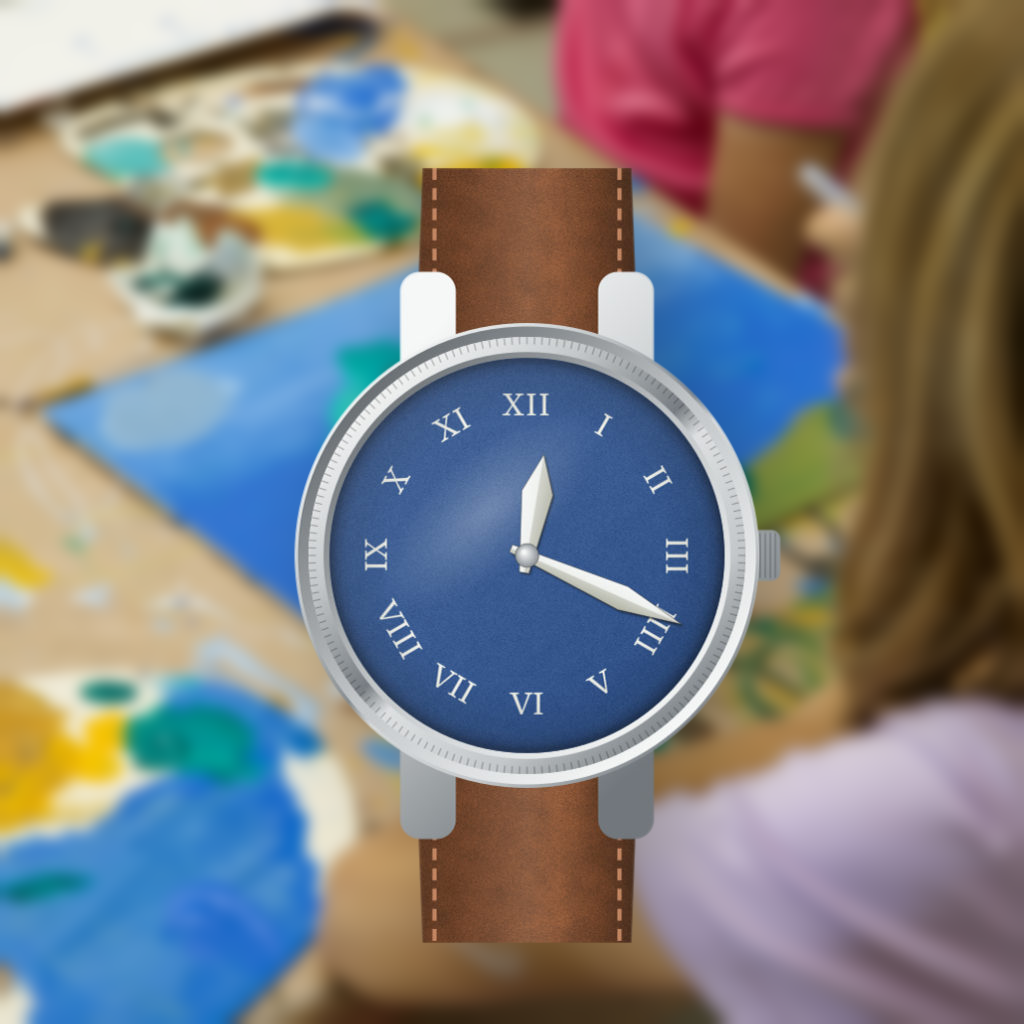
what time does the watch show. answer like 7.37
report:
12.19
